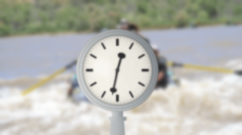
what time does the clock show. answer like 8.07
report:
12.32
